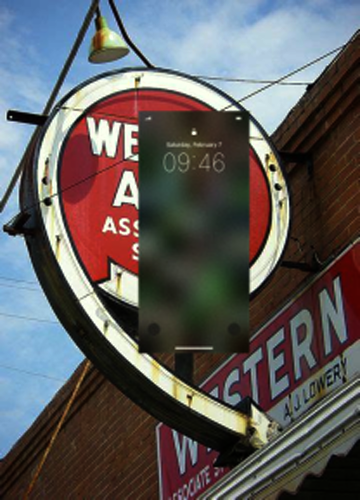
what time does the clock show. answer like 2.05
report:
9.46
